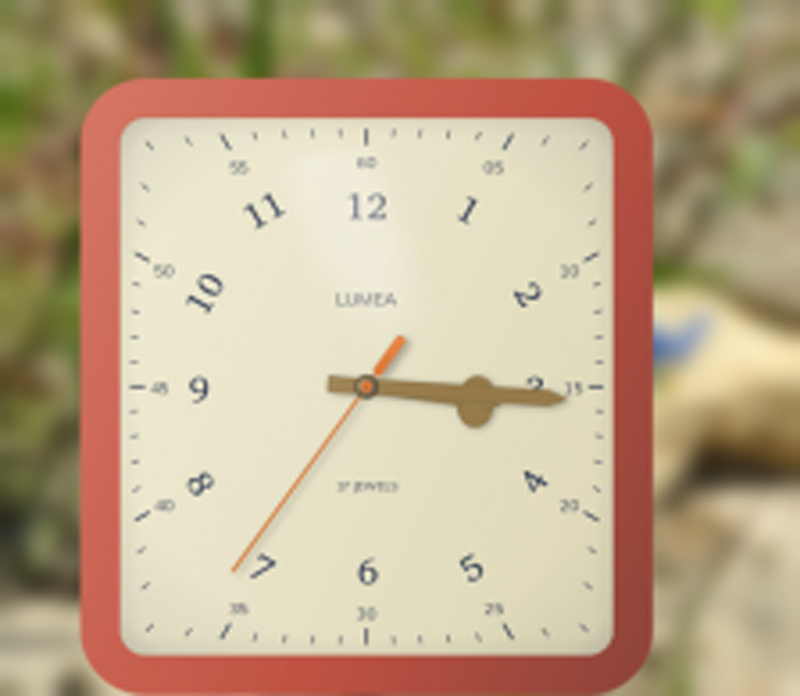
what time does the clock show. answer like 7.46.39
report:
3.15.36
